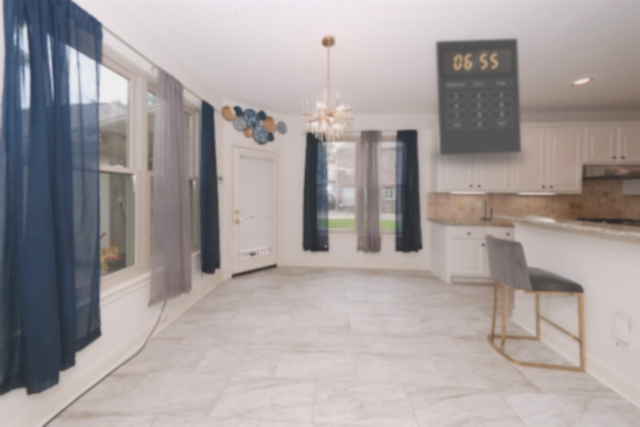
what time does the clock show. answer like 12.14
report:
6.55
